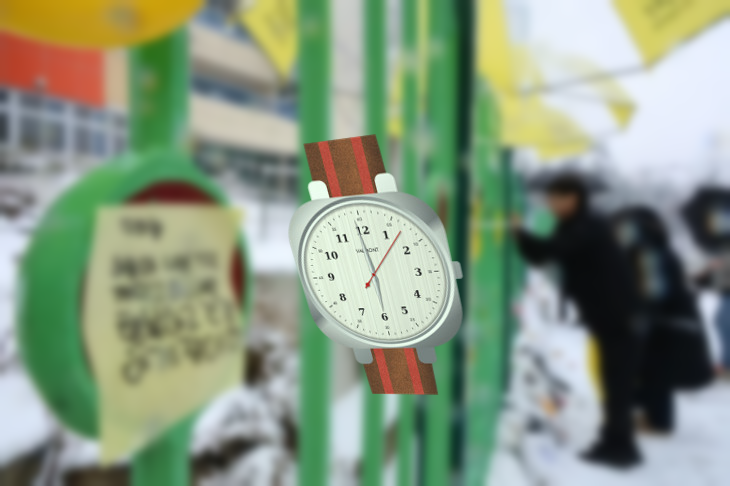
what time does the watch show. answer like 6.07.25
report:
5.59.07
